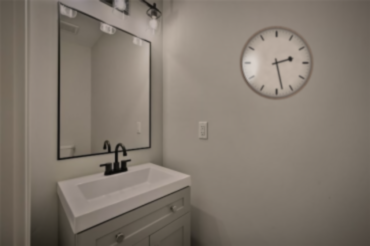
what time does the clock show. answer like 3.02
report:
2.28
